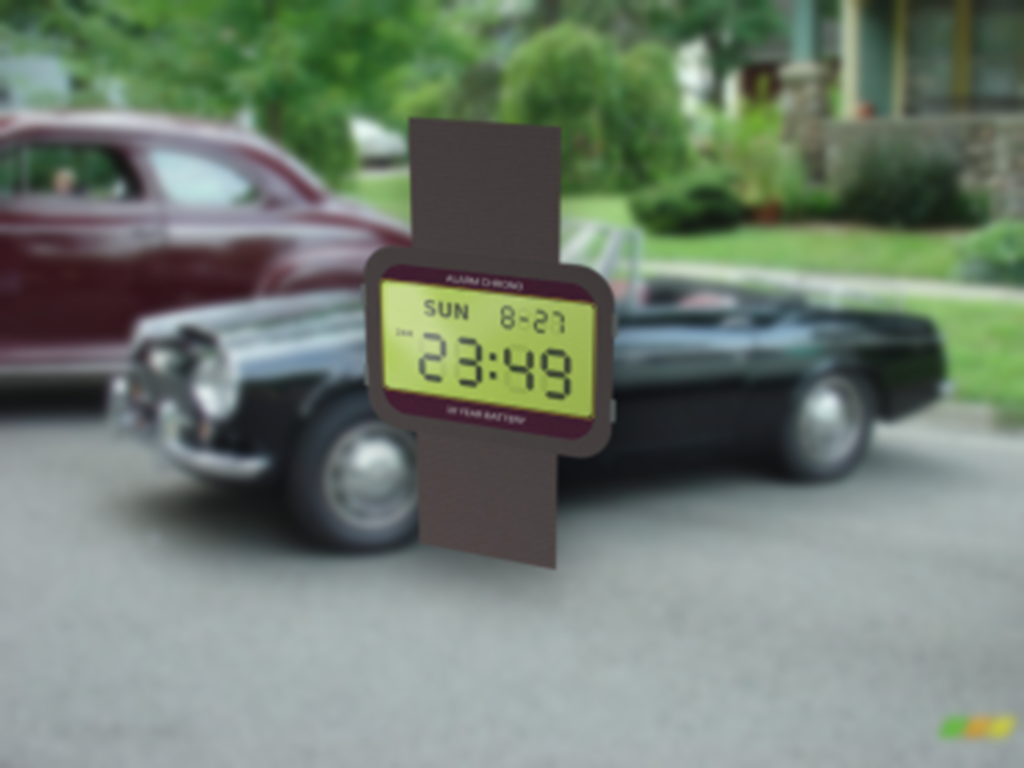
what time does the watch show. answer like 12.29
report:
23.49
